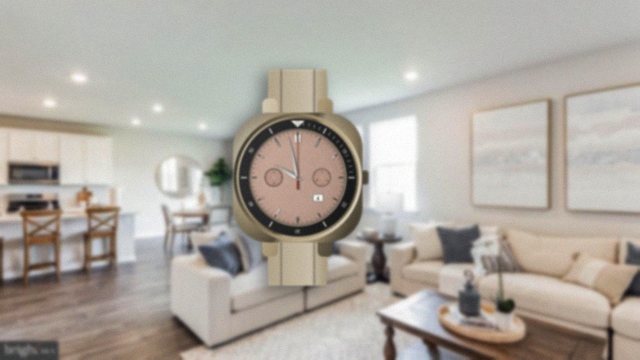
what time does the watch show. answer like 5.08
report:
9.58
